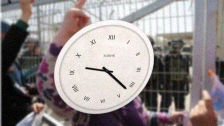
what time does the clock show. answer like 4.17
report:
9.22
